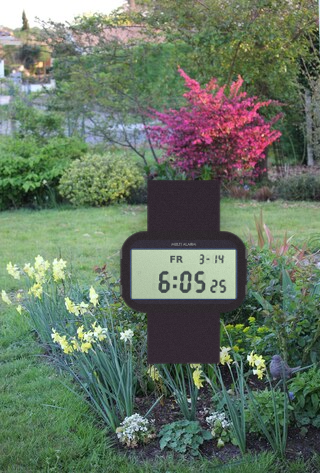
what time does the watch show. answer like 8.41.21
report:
6.05.25
